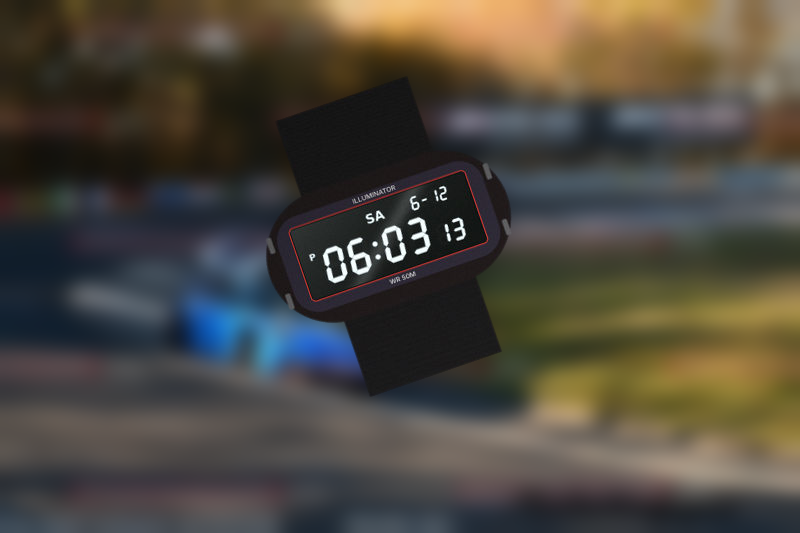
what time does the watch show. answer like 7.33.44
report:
6.03.13
